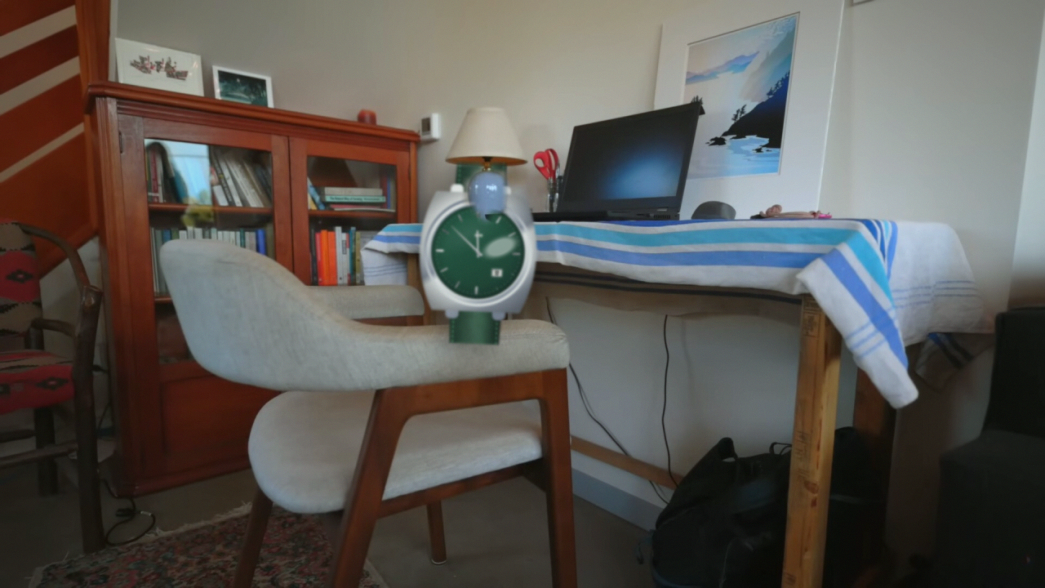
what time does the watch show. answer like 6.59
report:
11.52
